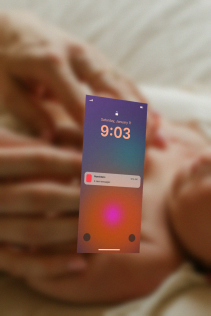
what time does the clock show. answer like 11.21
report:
9.03
